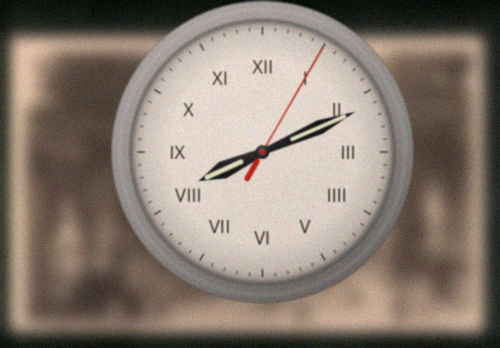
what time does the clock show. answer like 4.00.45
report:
8.11.05
